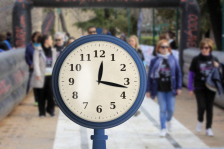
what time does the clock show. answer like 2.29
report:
12.17
